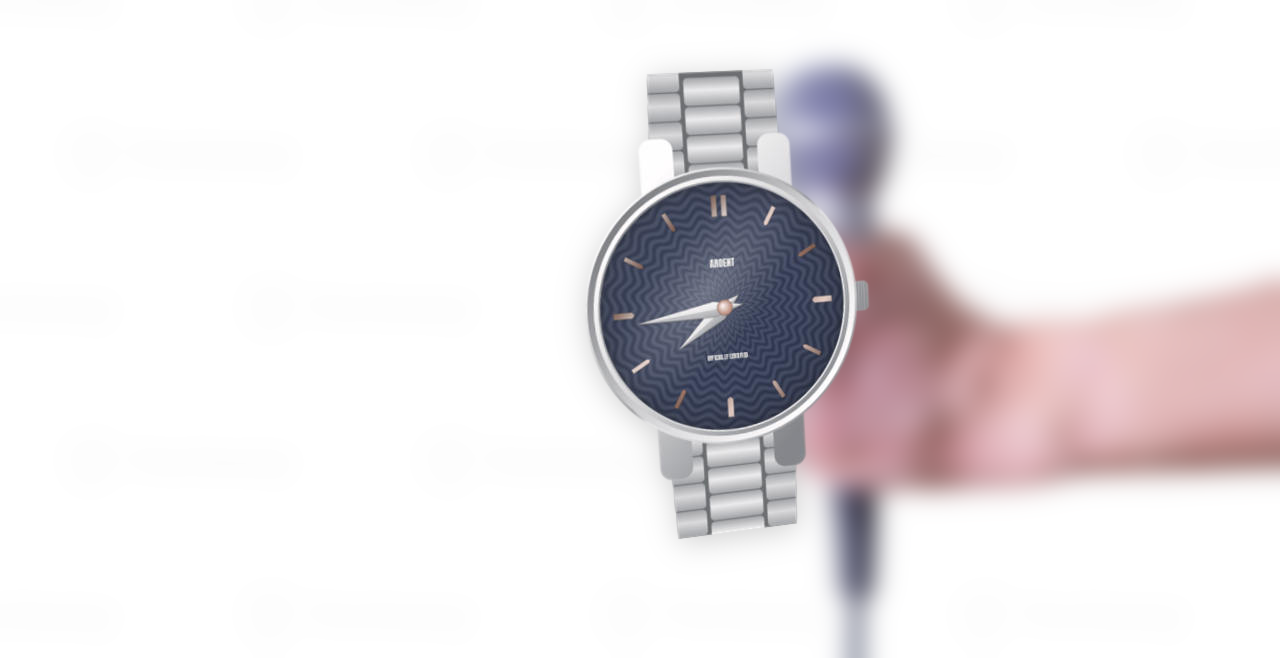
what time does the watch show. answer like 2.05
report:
7.44
